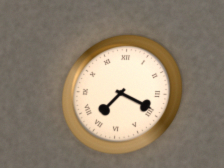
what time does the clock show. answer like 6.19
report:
7.19
